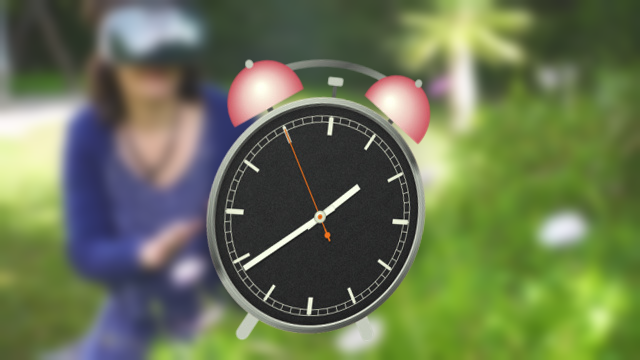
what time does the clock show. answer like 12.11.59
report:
1.38.55
